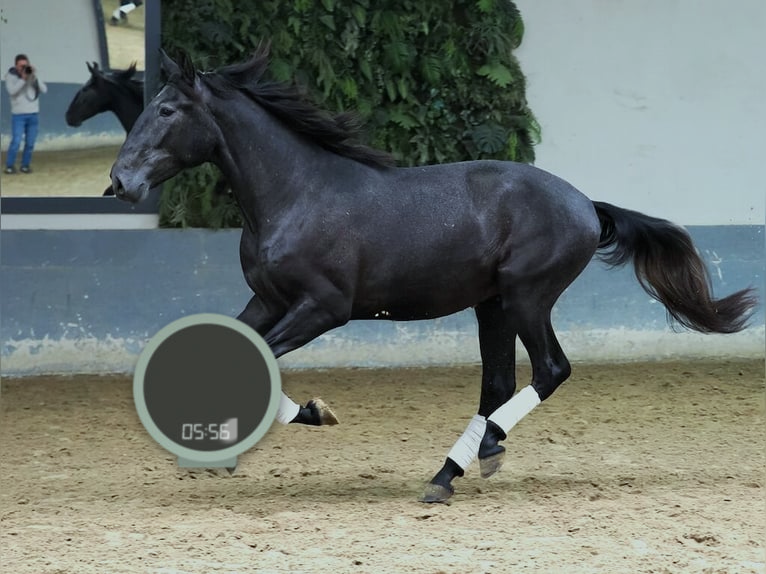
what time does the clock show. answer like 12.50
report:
5.56
